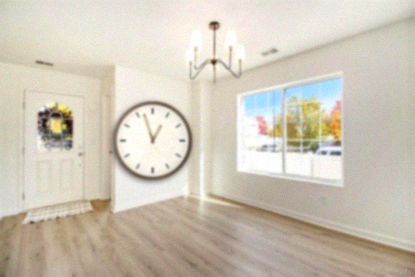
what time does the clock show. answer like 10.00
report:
12.57
